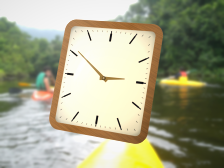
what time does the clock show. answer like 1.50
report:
2.51
